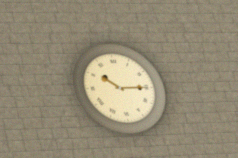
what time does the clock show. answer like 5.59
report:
10.15
